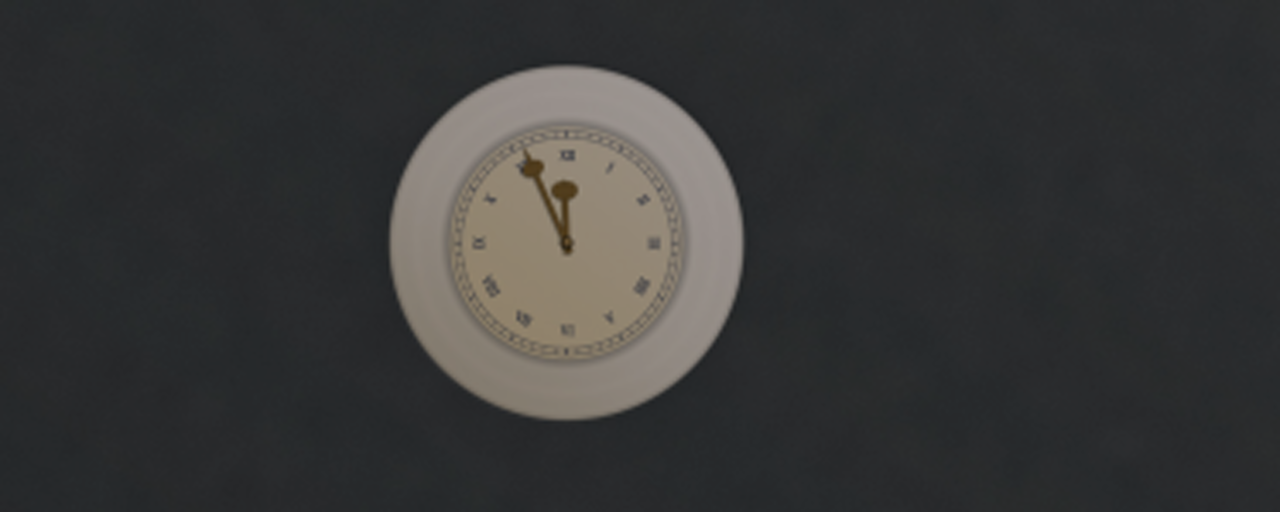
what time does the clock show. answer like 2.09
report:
11.56
